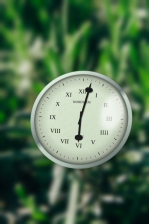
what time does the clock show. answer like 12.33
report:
6.02
